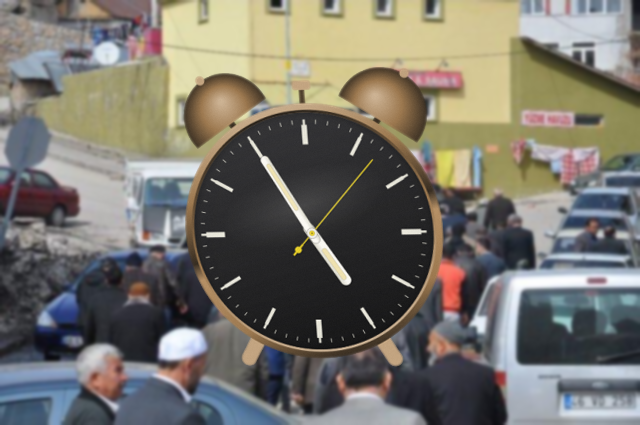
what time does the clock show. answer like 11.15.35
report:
4.55.07
